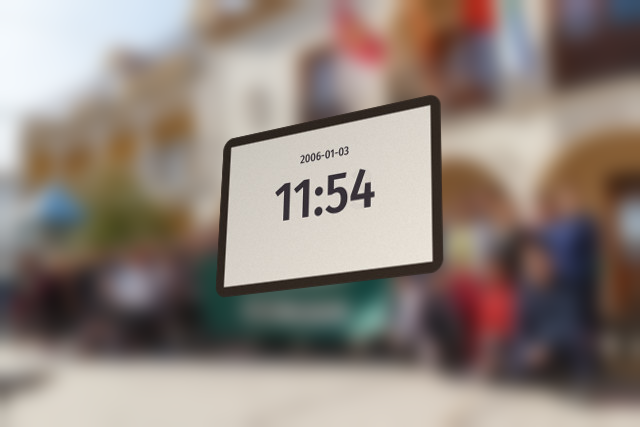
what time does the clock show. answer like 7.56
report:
11.54
